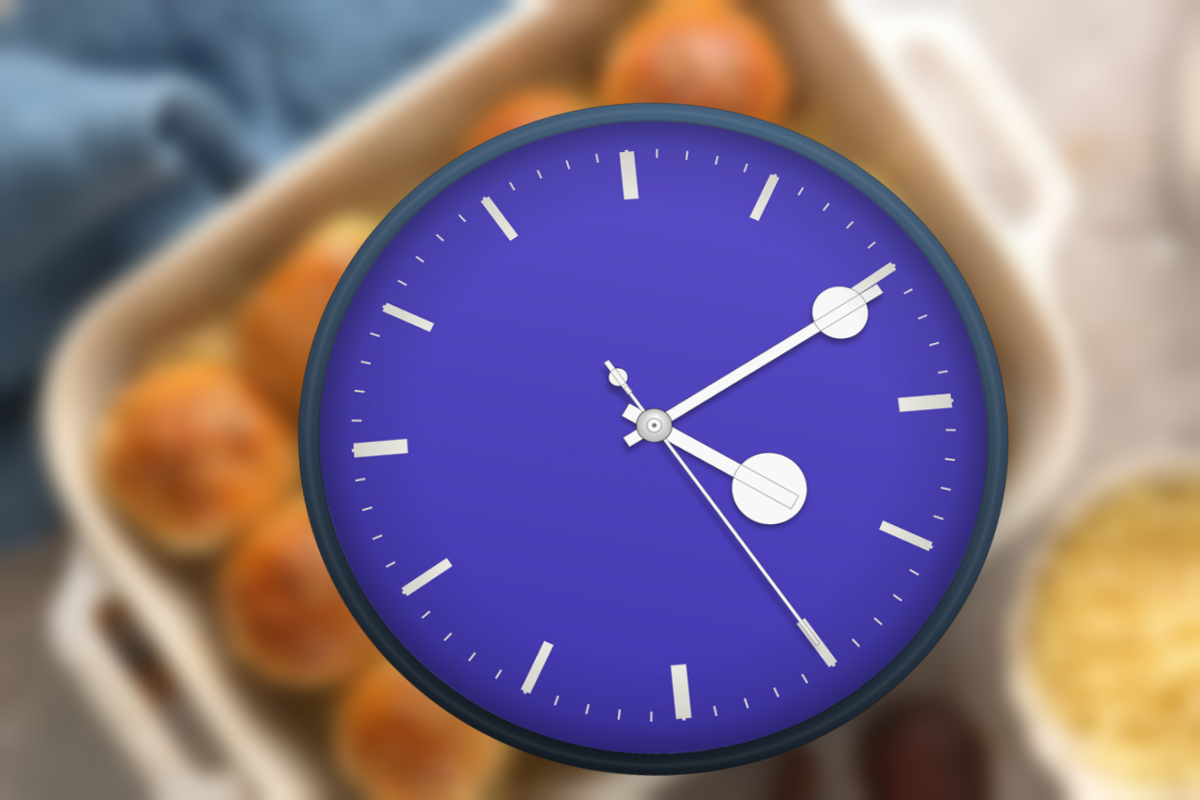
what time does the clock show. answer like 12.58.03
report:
4.10.25
